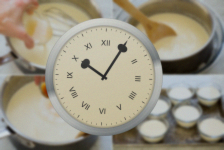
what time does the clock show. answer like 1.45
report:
10.05
